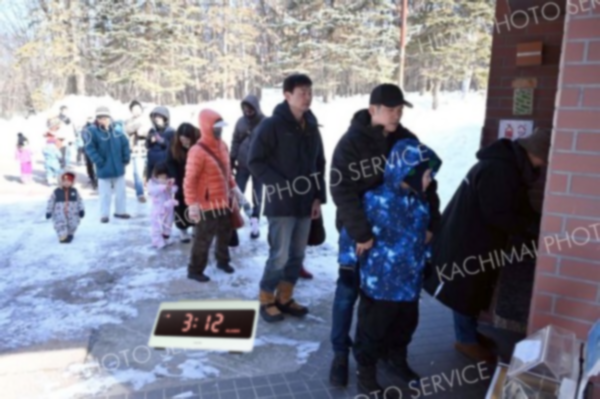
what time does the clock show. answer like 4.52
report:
3.12
